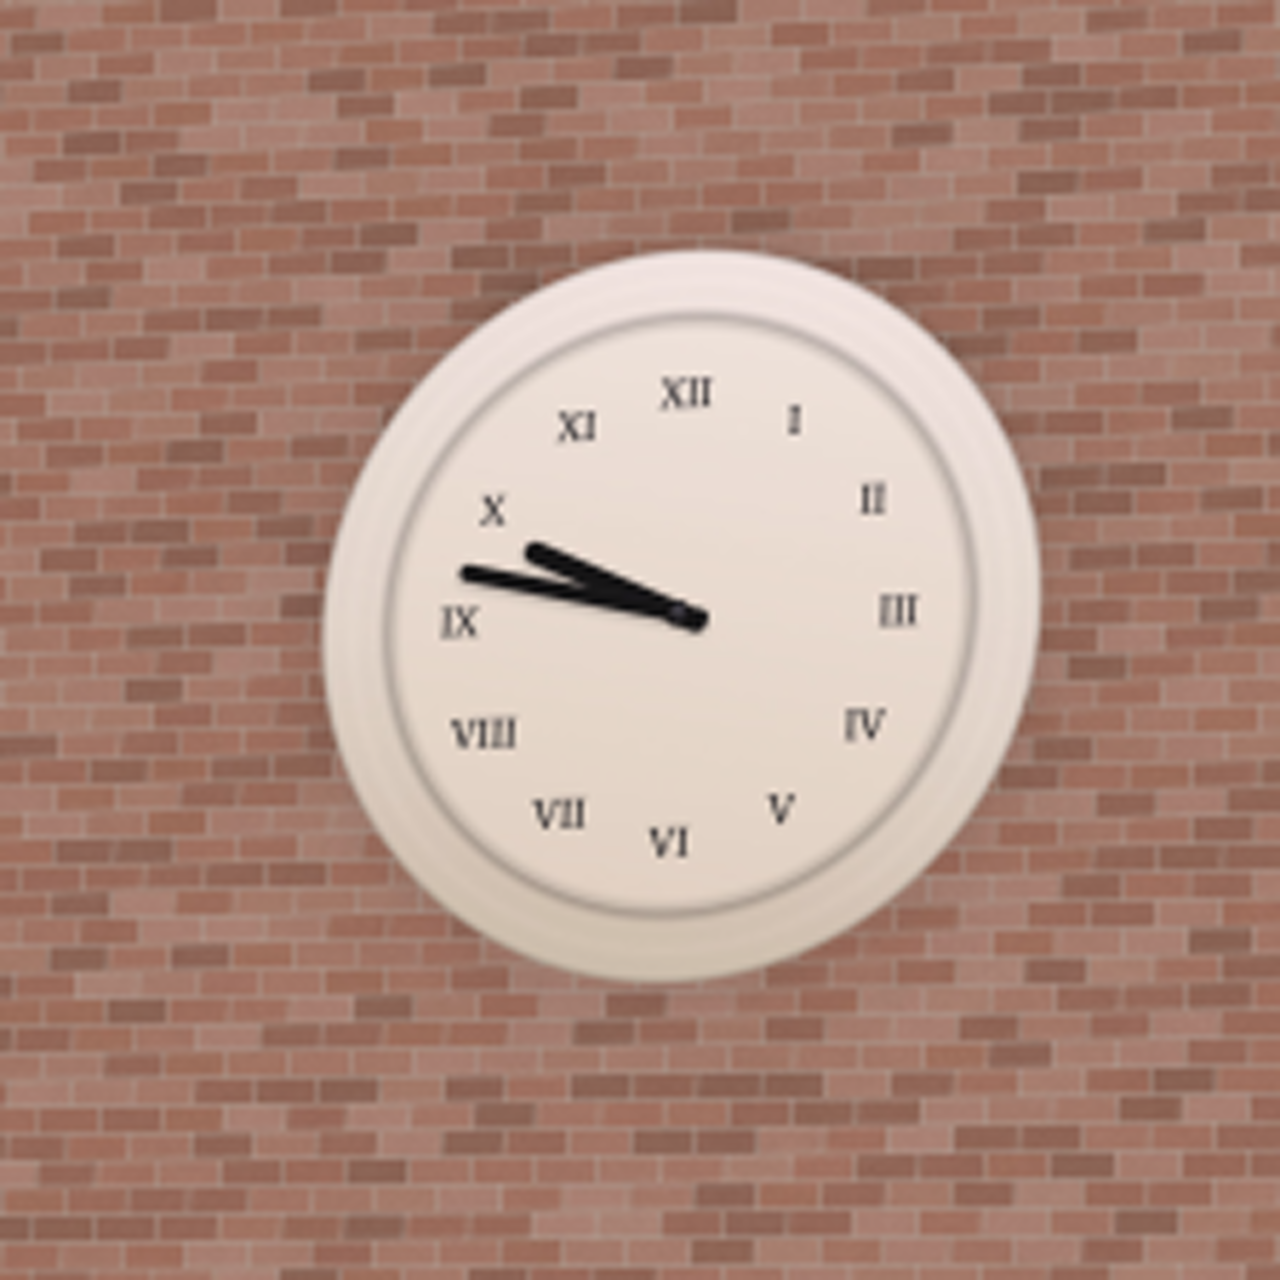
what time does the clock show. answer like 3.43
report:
9.47
